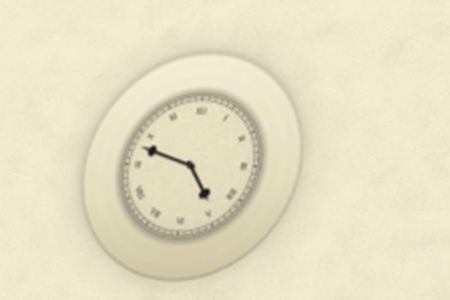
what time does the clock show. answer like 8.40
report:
4.48
